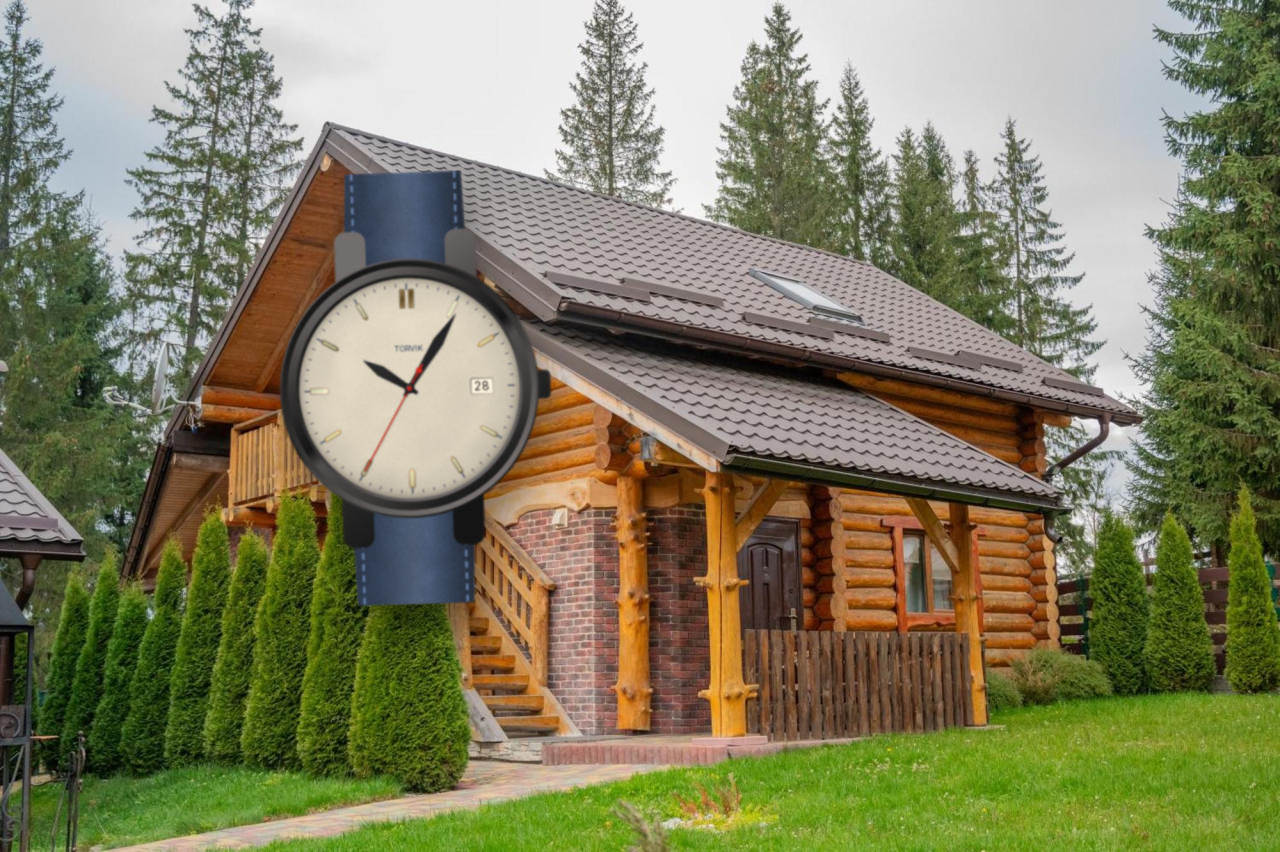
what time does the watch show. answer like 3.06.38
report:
10.05.35
